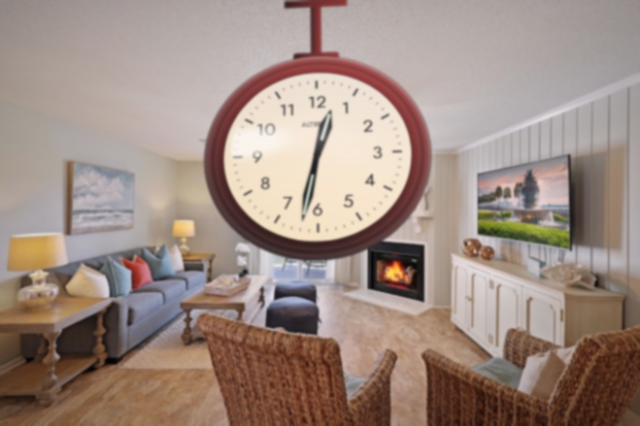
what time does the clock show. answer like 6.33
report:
12.32
